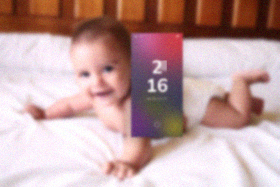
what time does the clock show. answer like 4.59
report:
2.16
